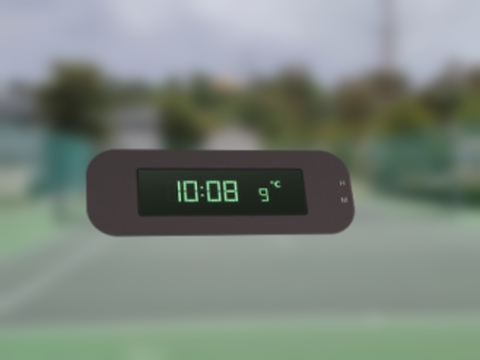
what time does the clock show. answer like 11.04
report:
10.08
